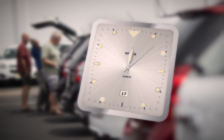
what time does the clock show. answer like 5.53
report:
12.07
